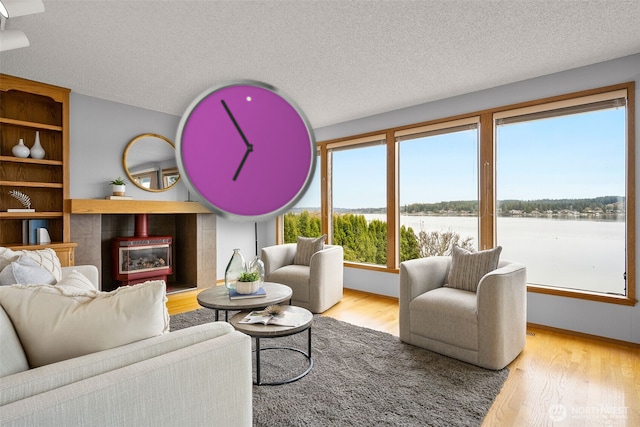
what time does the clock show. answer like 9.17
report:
6.55
